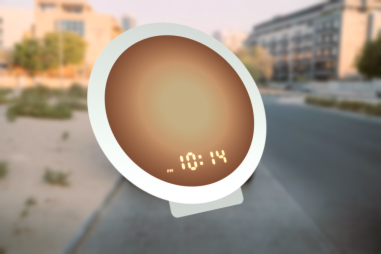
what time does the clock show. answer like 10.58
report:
10.14
